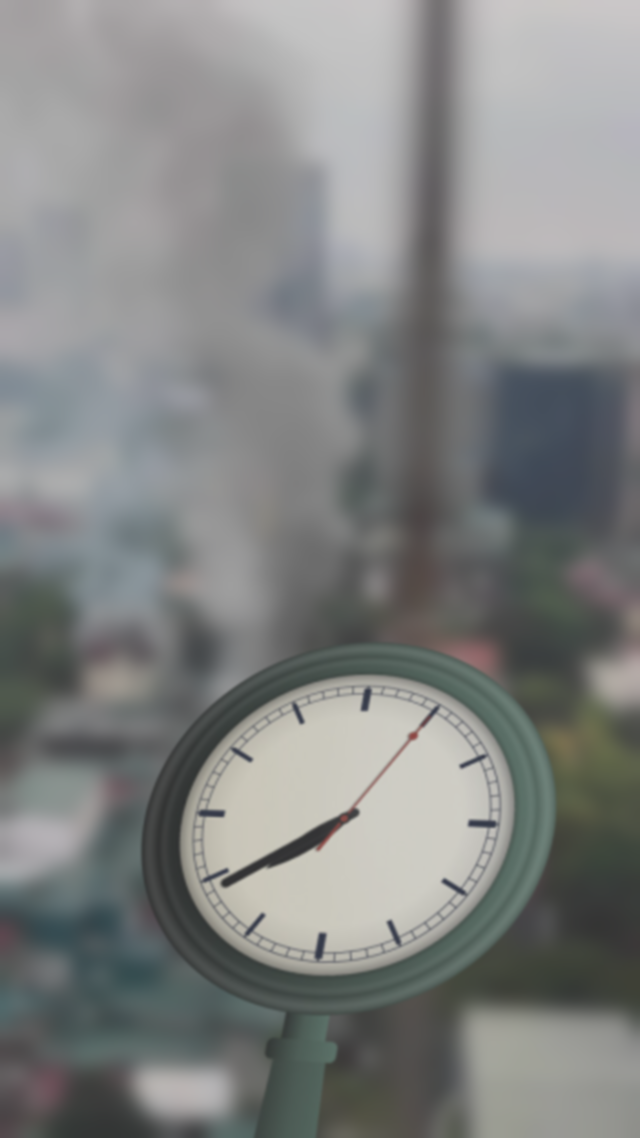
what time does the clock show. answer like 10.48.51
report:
7.39.05
